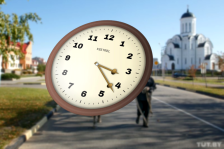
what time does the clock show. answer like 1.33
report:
3.22
